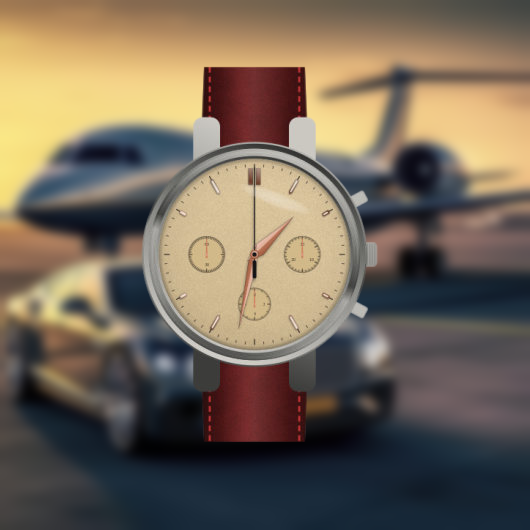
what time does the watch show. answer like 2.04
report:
1.32
